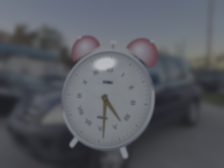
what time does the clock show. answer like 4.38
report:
4.29
